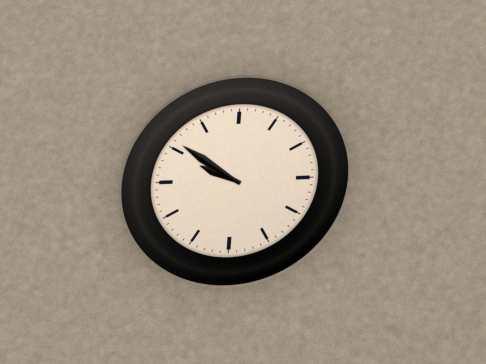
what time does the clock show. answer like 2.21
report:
9.51
